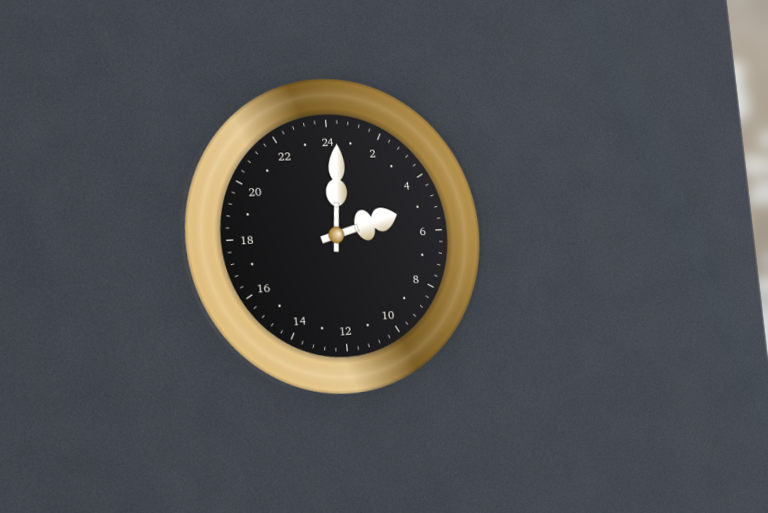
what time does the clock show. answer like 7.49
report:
5.01
